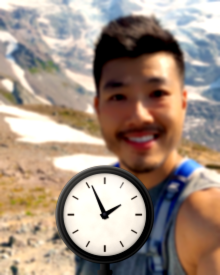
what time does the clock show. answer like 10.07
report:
1.56
